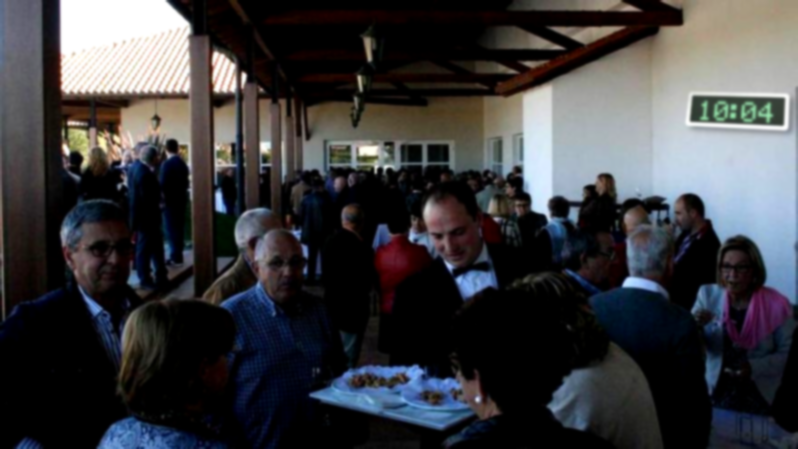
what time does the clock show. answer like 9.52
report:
10.04
